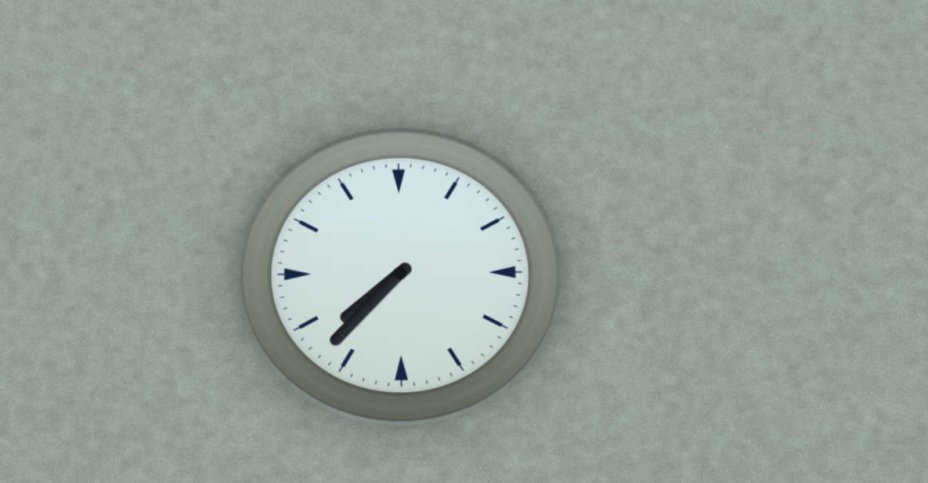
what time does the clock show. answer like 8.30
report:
7.37
